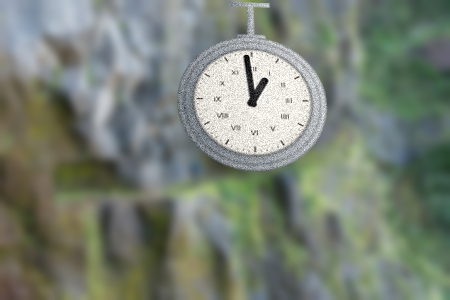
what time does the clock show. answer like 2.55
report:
12.59
